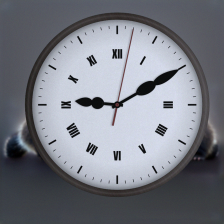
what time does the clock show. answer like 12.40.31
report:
9.10.02
